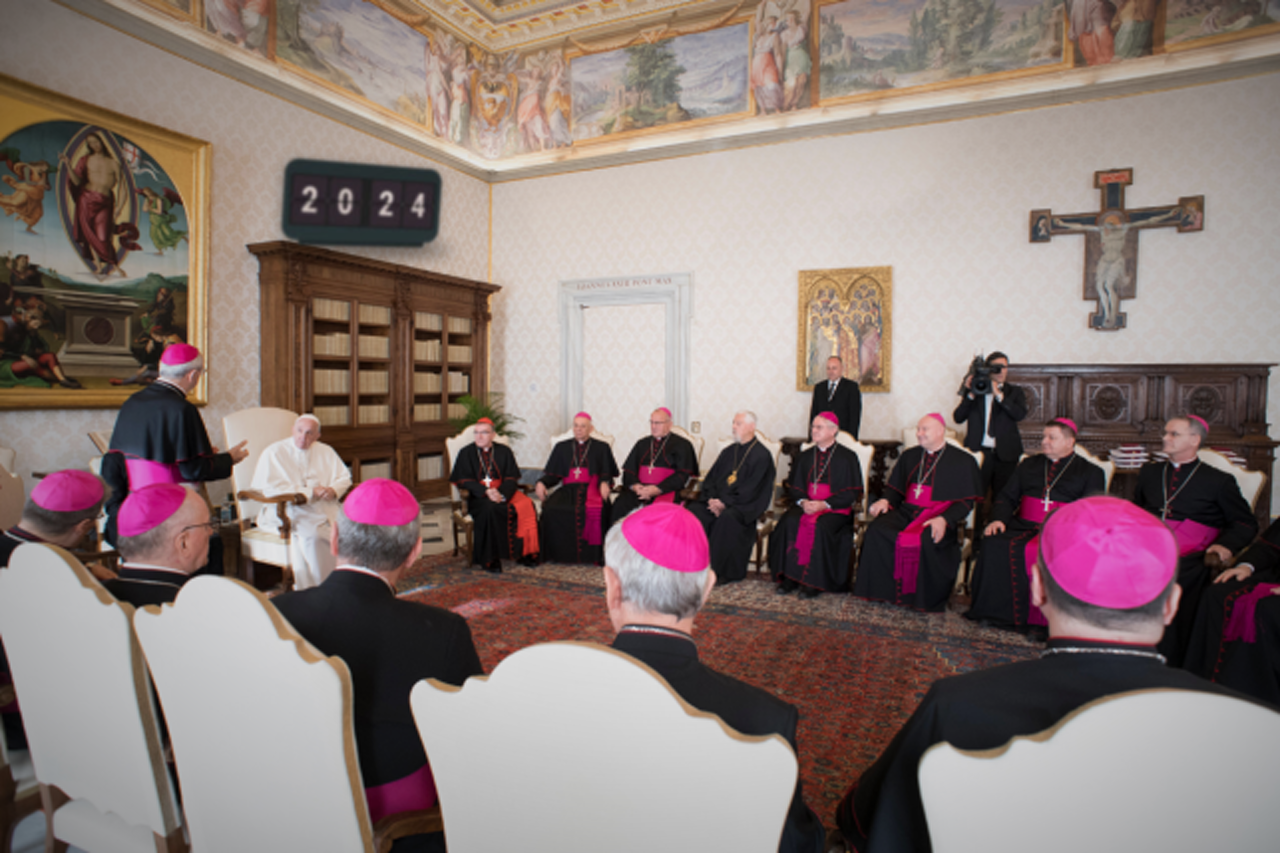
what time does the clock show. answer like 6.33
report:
20.24
